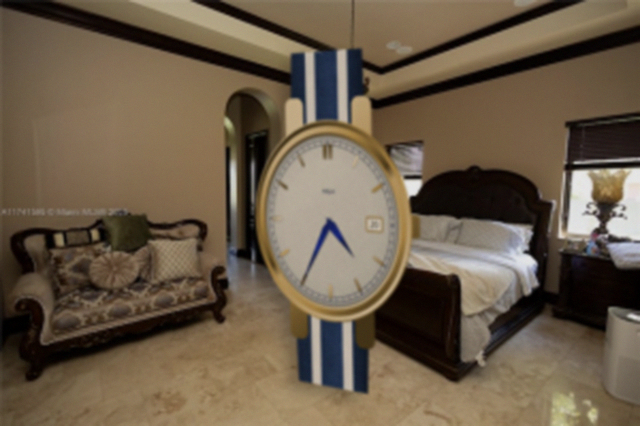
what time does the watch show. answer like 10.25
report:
4.35
